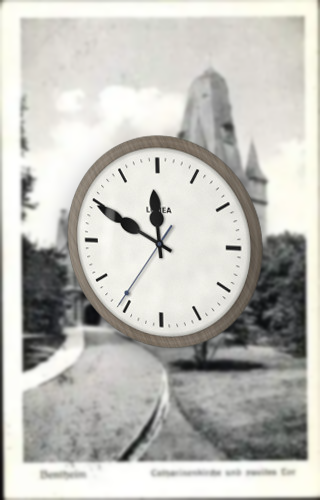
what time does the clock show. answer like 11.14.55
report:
11.49.36
